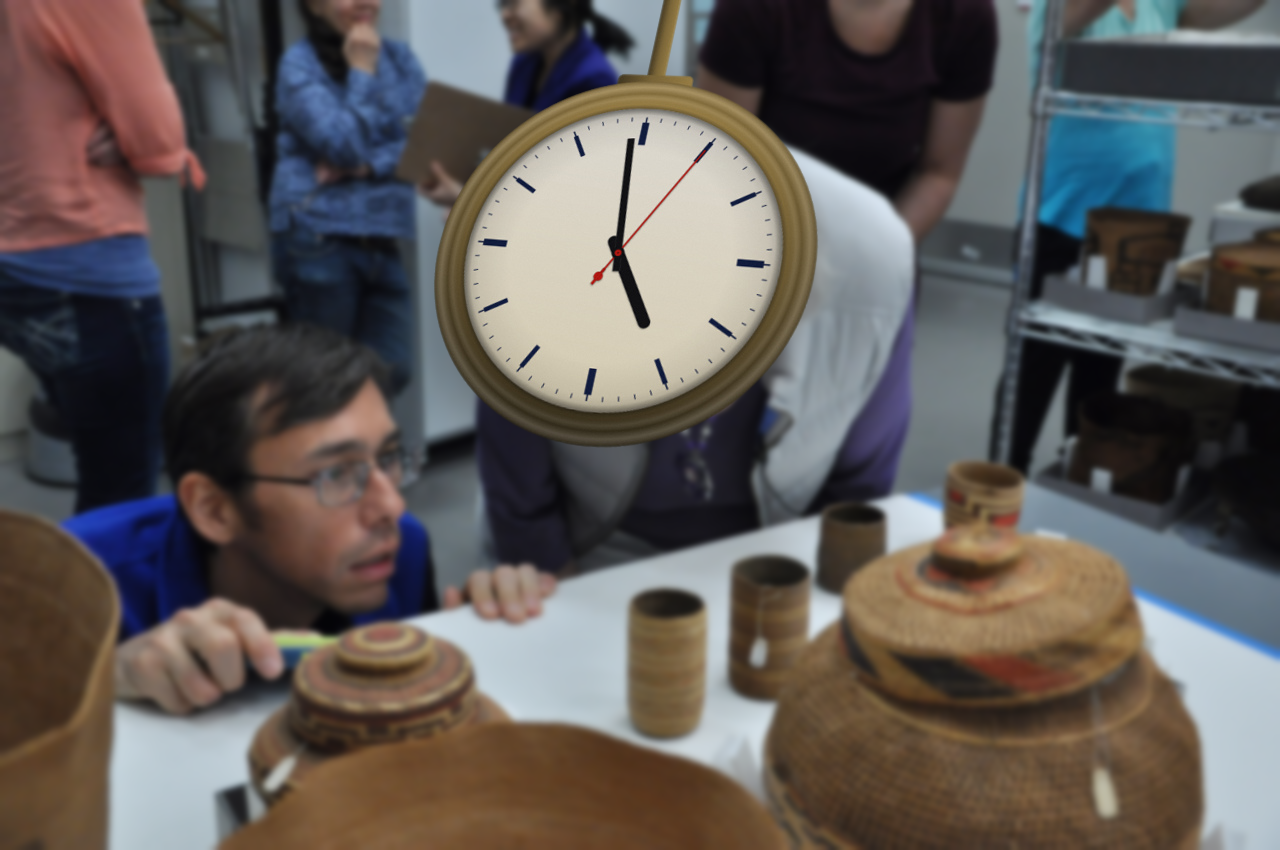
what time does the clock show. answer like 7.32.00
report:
4.59.05
